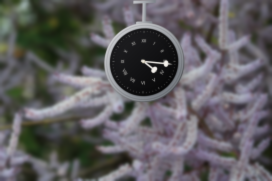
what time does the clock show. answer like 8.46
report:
4.16
